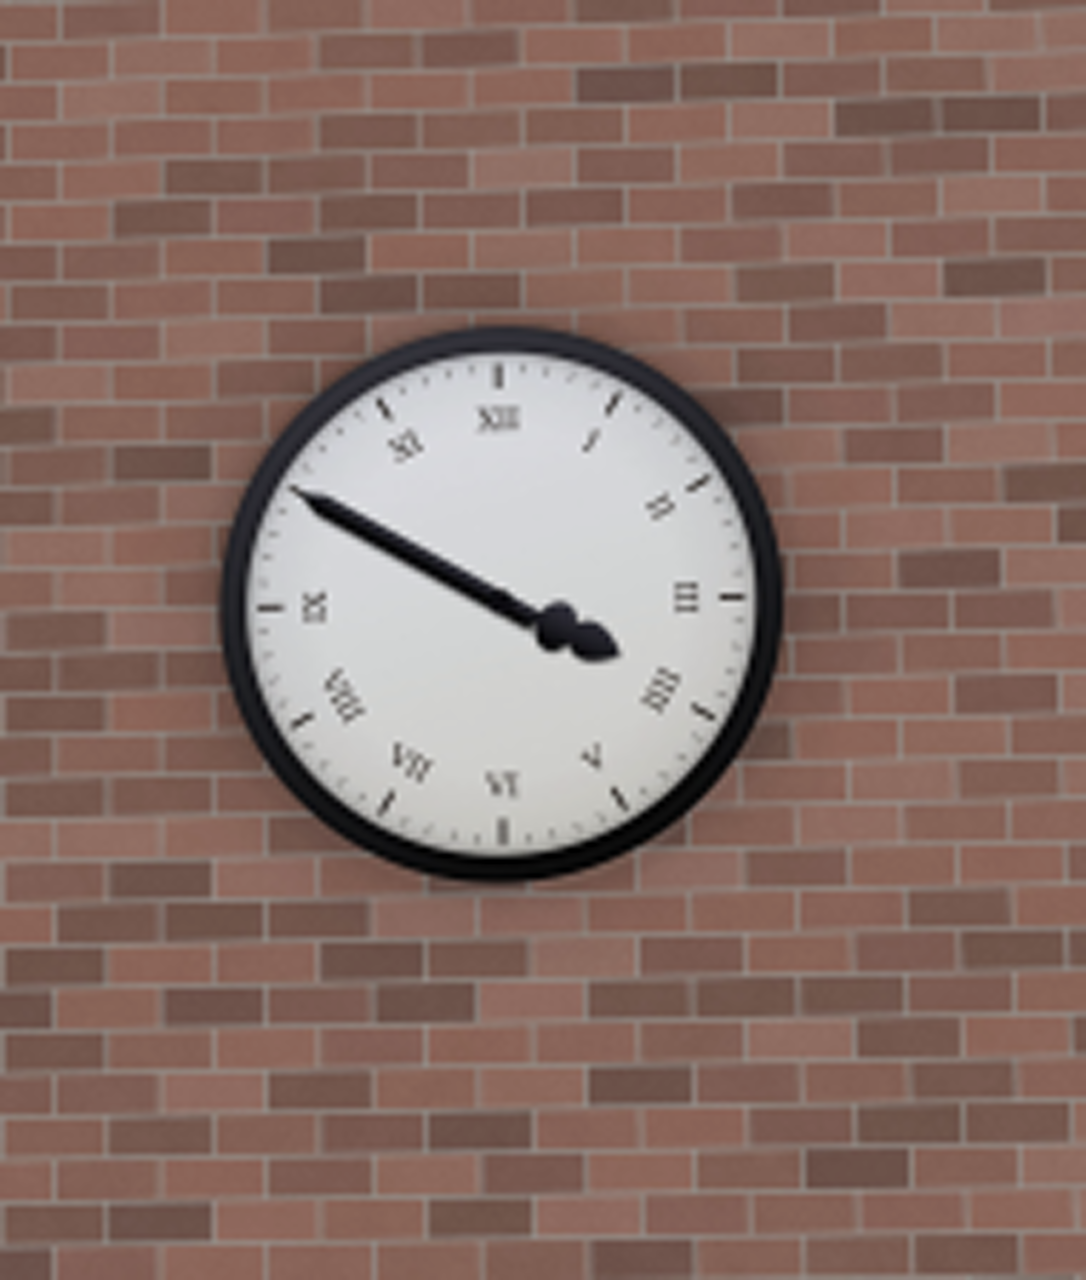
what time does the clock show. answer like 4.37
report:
3.50
